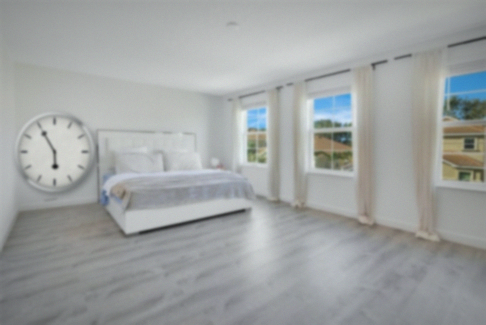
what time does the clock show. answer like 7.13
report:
5.55
